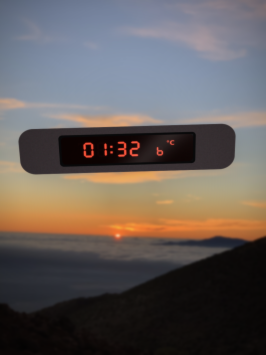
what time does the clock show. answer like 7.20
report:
1.32
